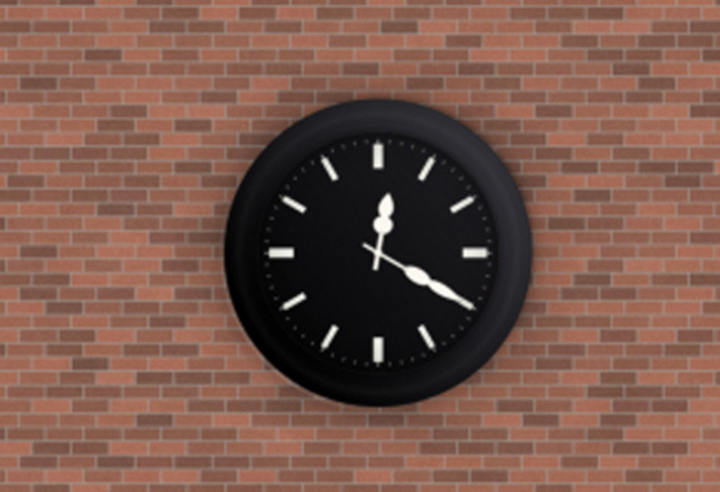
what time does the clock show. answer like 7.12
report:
12.20
